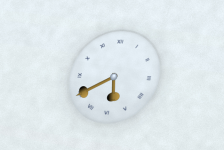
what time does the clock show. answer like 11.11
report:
5.40
